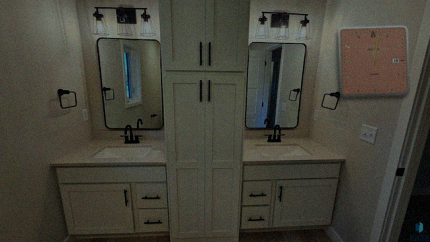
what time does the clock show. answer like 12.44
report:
12.02
